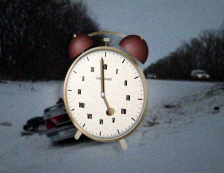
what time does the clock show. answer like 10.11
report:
4.59
